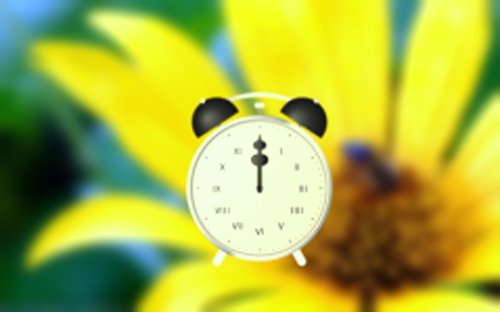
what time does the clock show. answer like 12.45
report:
12.00
